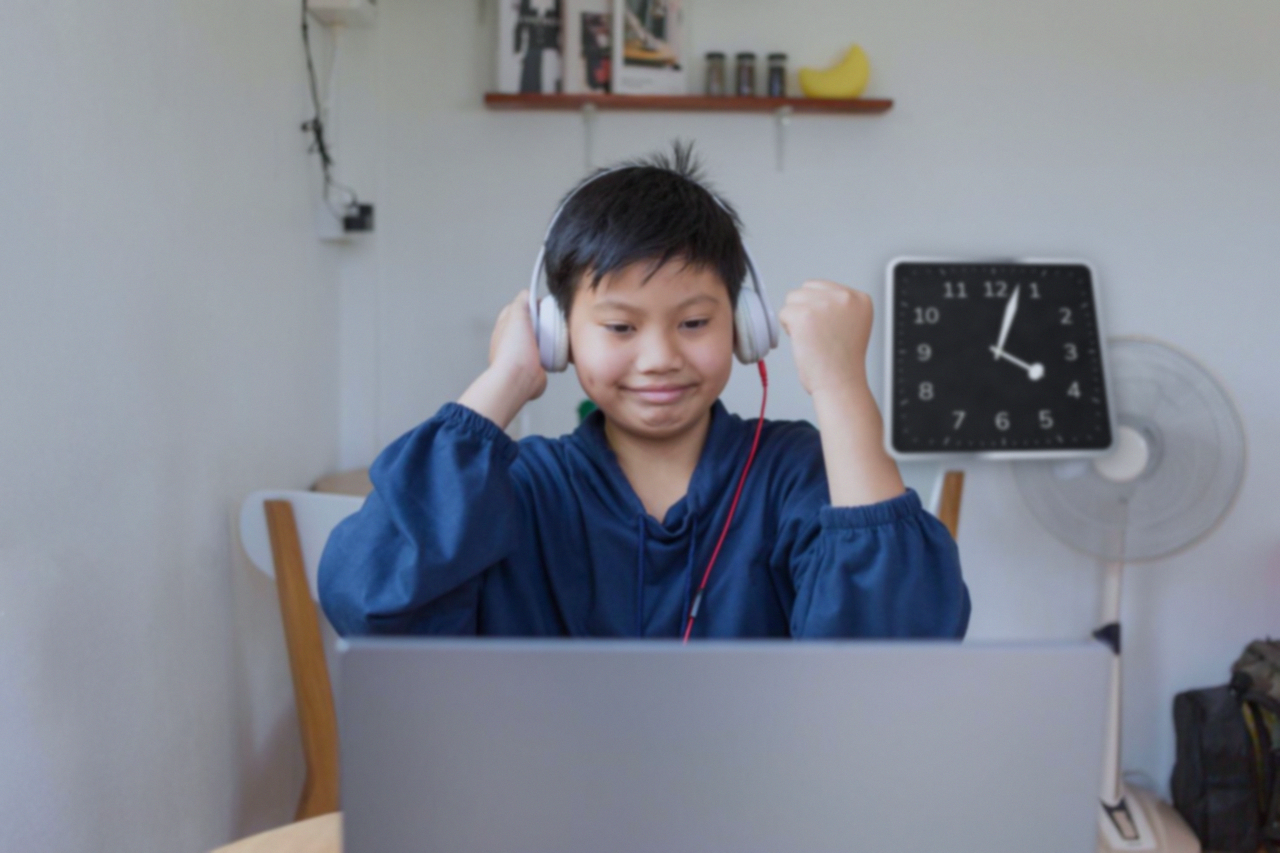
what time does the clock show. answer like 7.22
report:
4.03
